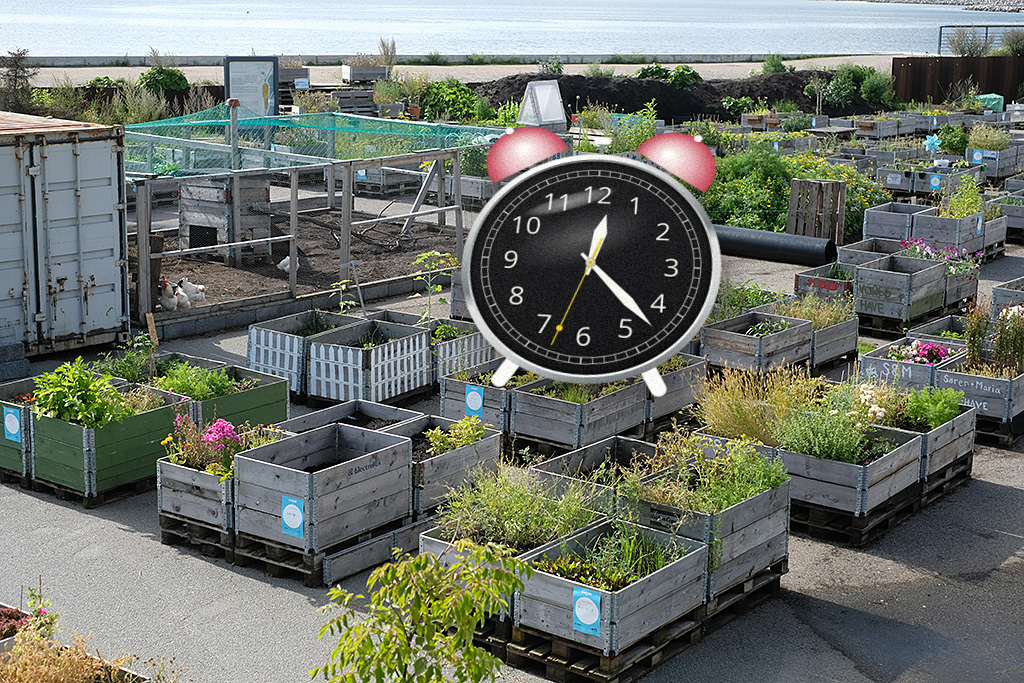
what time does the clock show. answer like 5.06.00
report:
12.22.33
